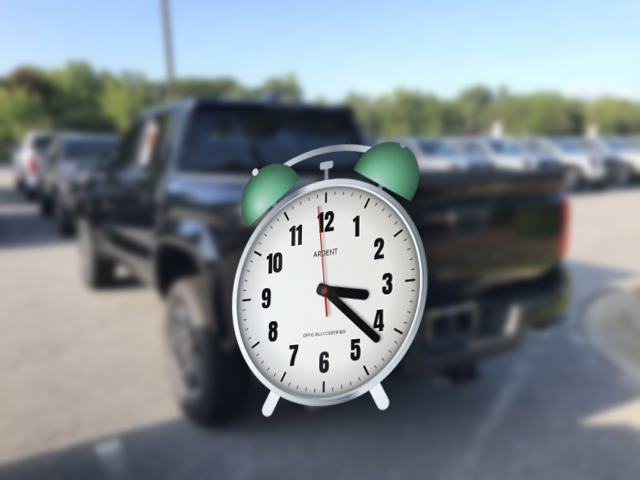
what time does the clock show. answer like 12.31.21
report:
3.21.59
